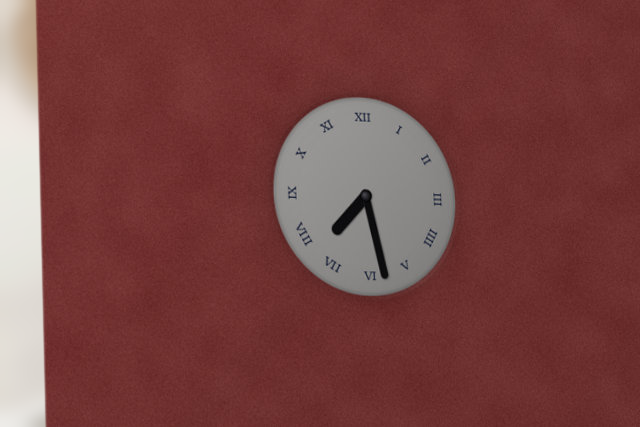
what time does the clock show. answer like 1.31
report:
7.28
